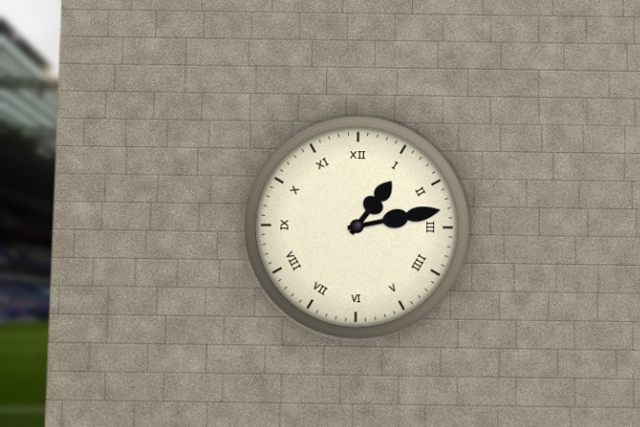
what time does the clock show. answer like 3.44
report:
1.13
